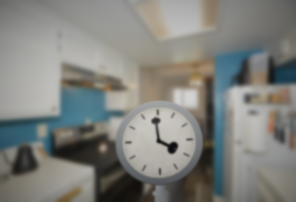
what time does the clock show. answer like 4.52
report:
3.59
